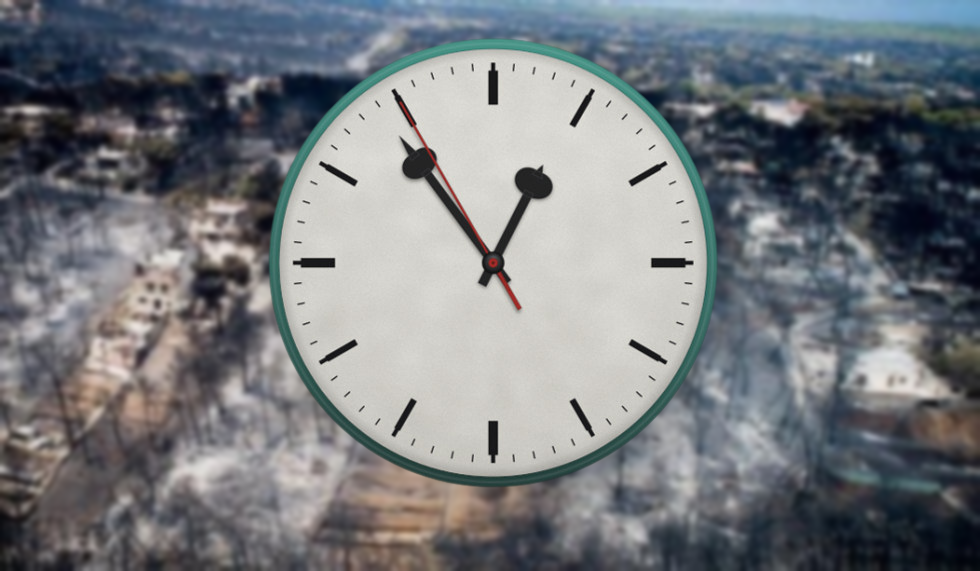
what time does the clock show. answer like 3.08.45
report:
12.53.55
